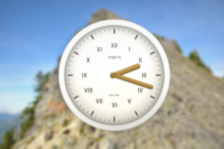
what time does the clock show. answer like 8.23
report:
2.18
